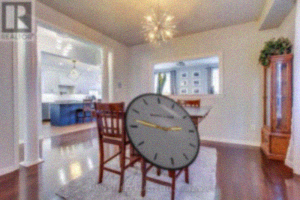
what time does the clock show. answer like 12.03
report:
2.47
